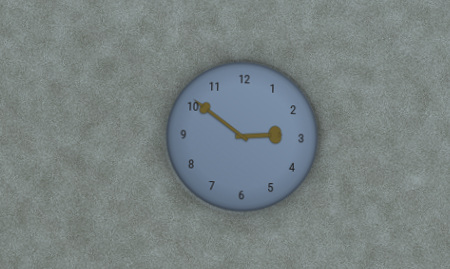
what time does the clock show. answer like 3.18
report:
2.51
